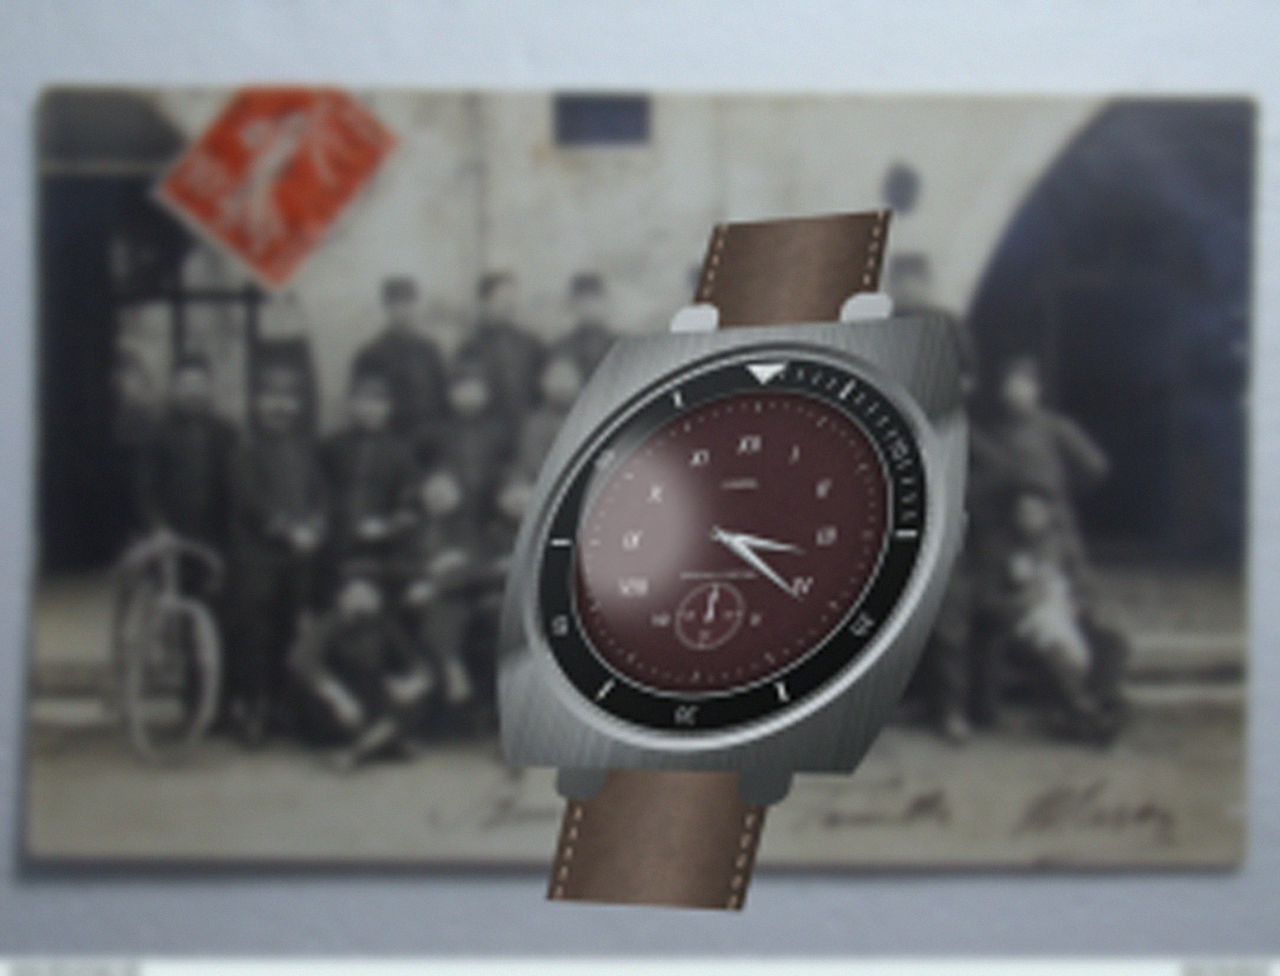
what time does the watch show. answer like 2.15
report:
3.21
